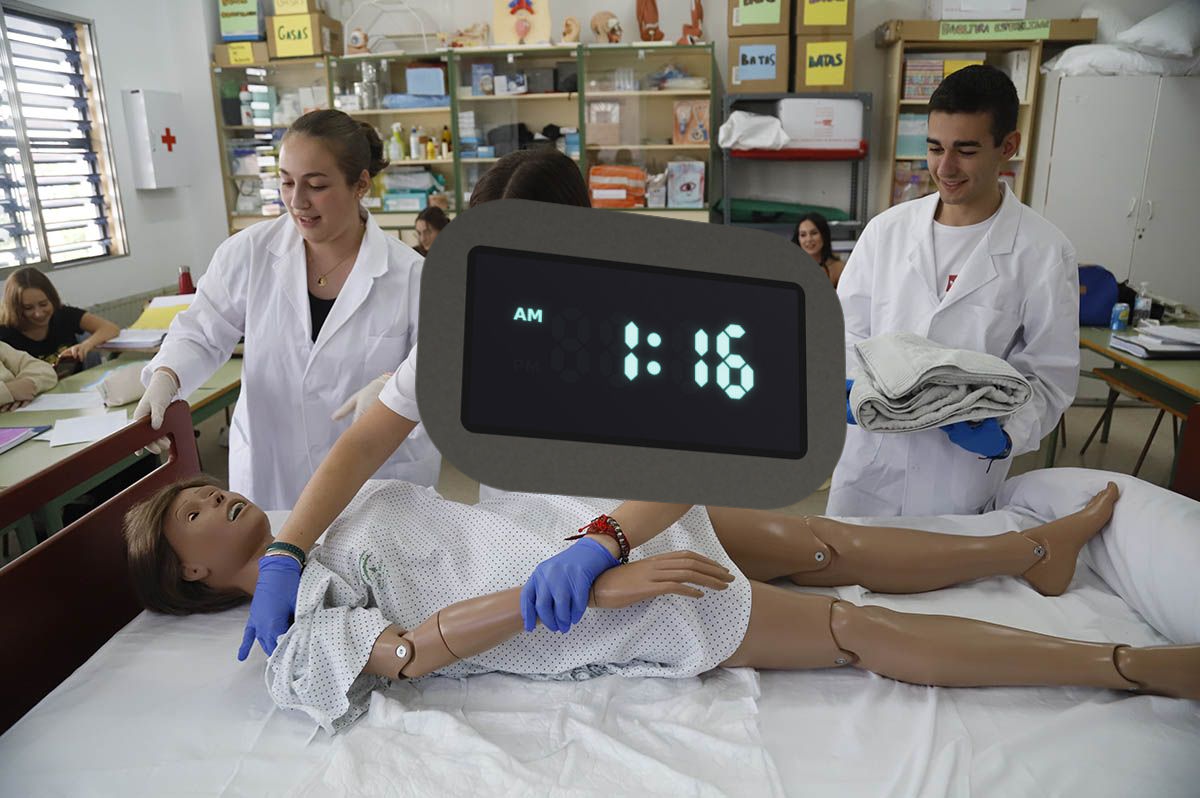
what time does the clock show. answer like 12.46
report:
1.16
